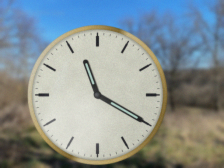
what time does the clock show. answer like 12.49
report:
11.20
